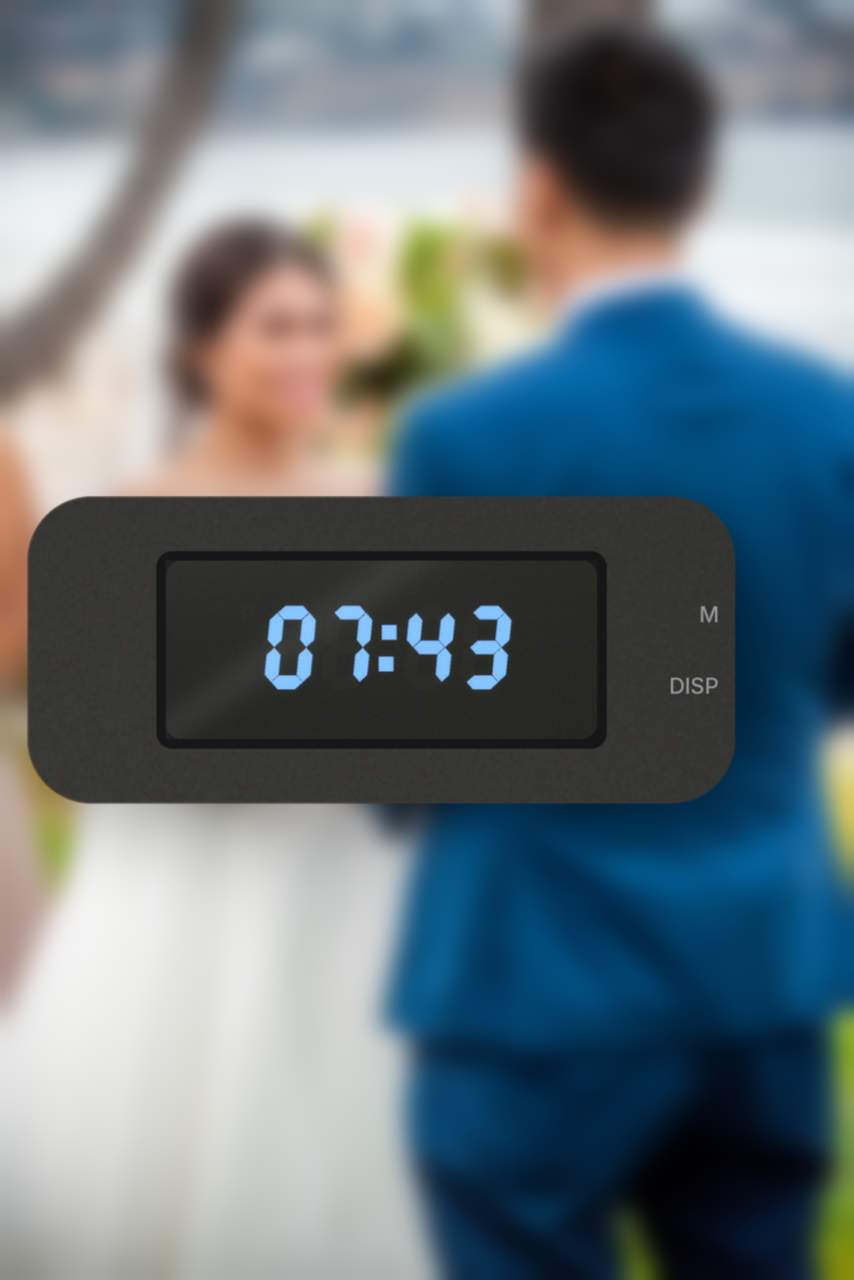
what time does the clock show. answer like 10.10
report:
7.43
